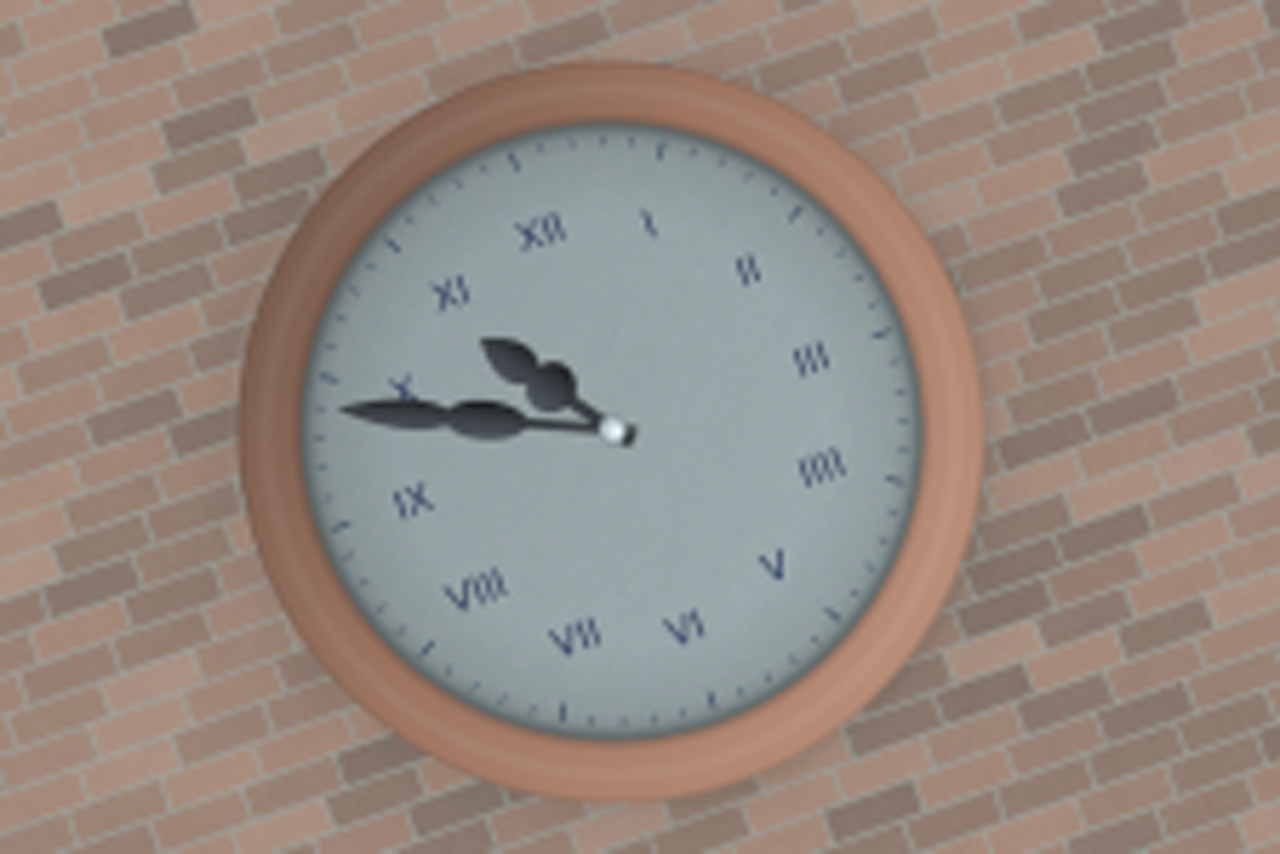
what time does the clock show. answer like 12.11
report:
10.49
